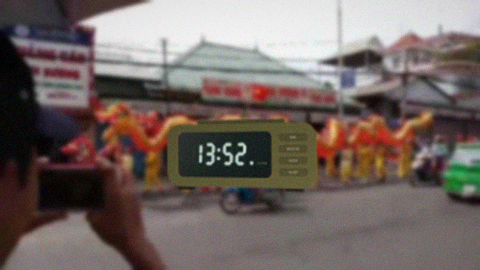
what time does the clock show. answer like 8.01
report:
13.52
